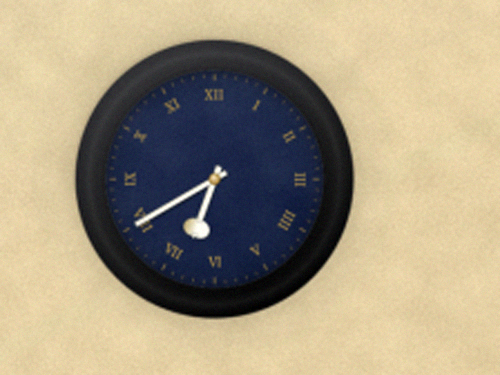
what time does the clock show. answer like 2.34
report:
6.40
